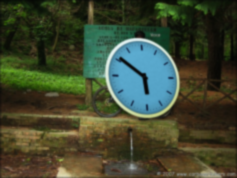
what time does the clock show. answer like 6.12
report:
5.51
